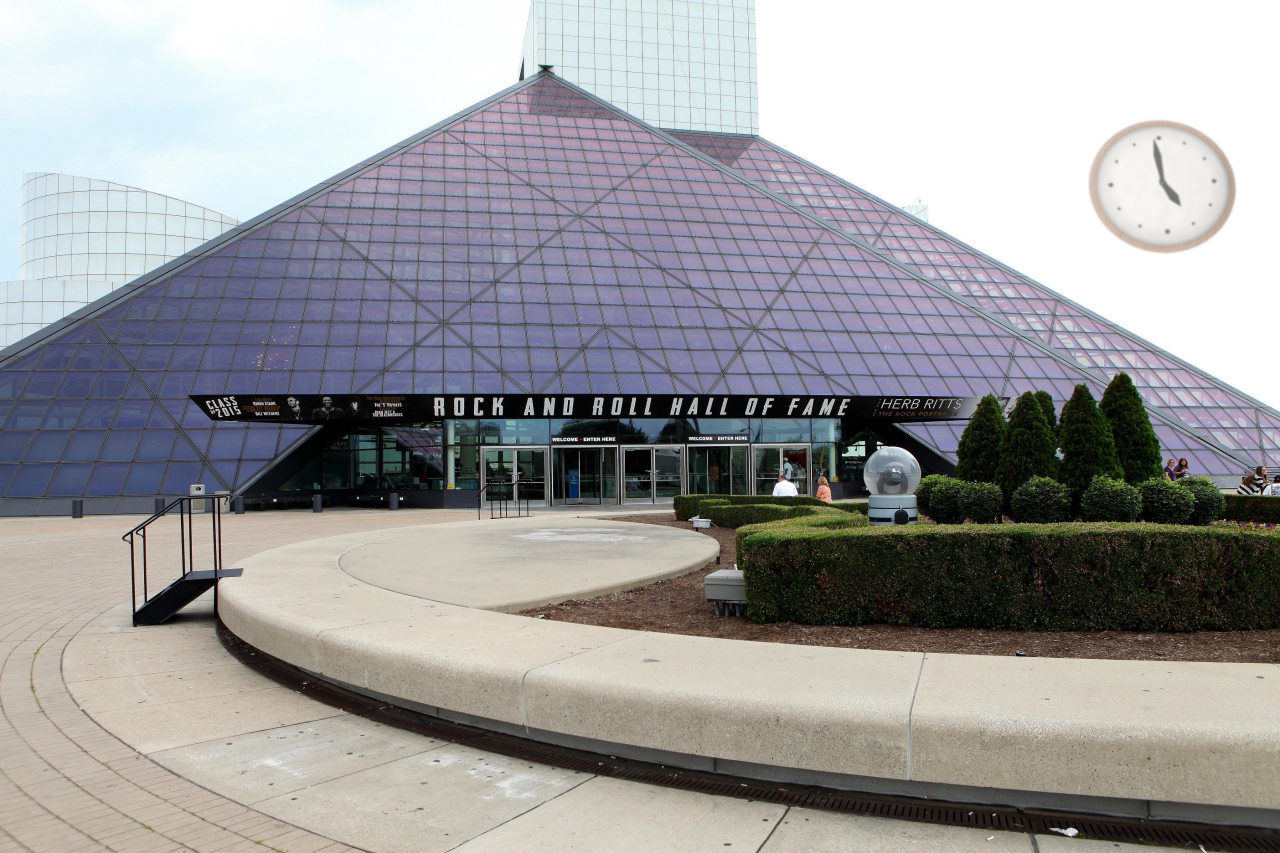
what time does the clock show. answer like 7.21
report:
4.59
